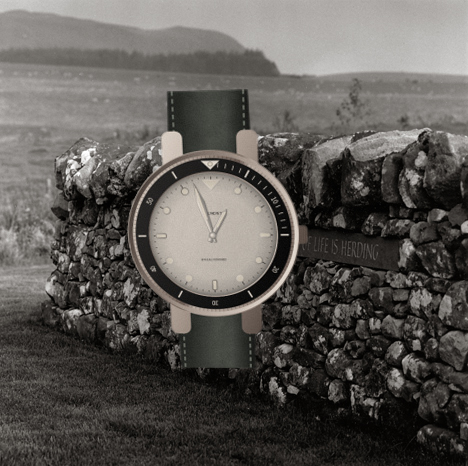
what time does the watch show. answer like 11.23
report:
12.57
